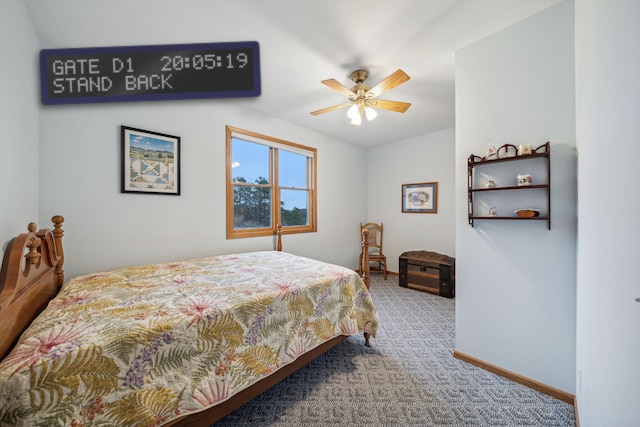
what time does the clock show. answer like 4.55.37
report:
20.05.19
